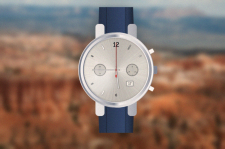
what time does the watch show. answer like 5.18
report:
5.45
